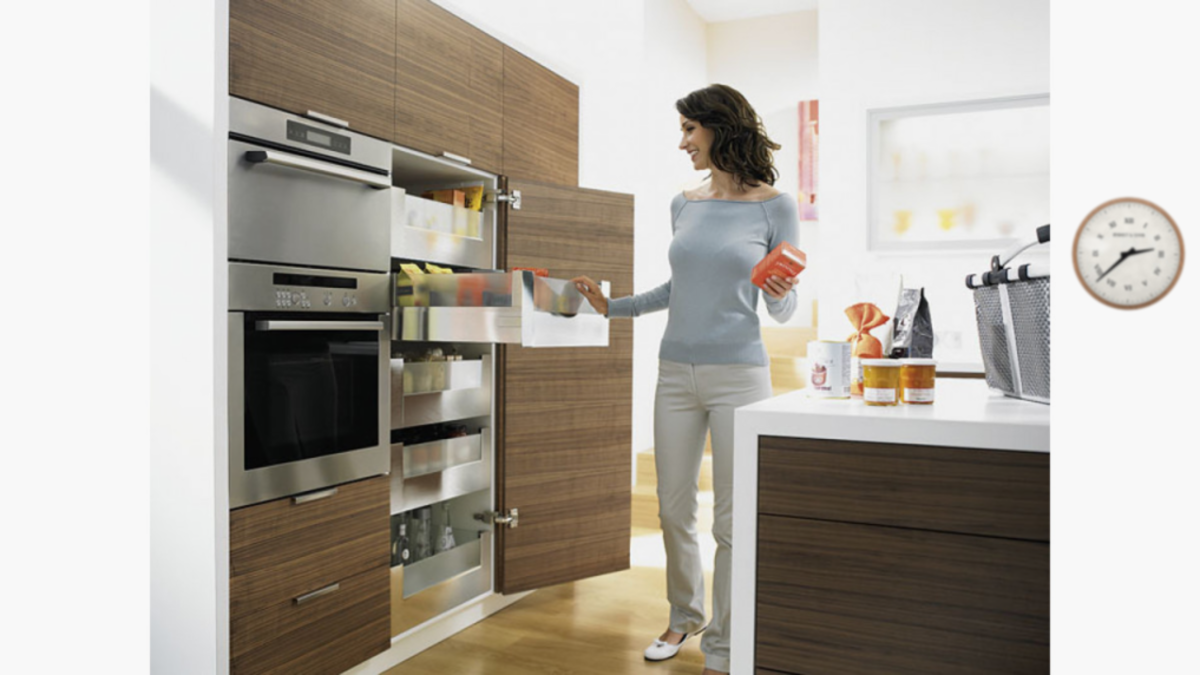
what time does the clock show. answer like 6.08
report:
2.38
